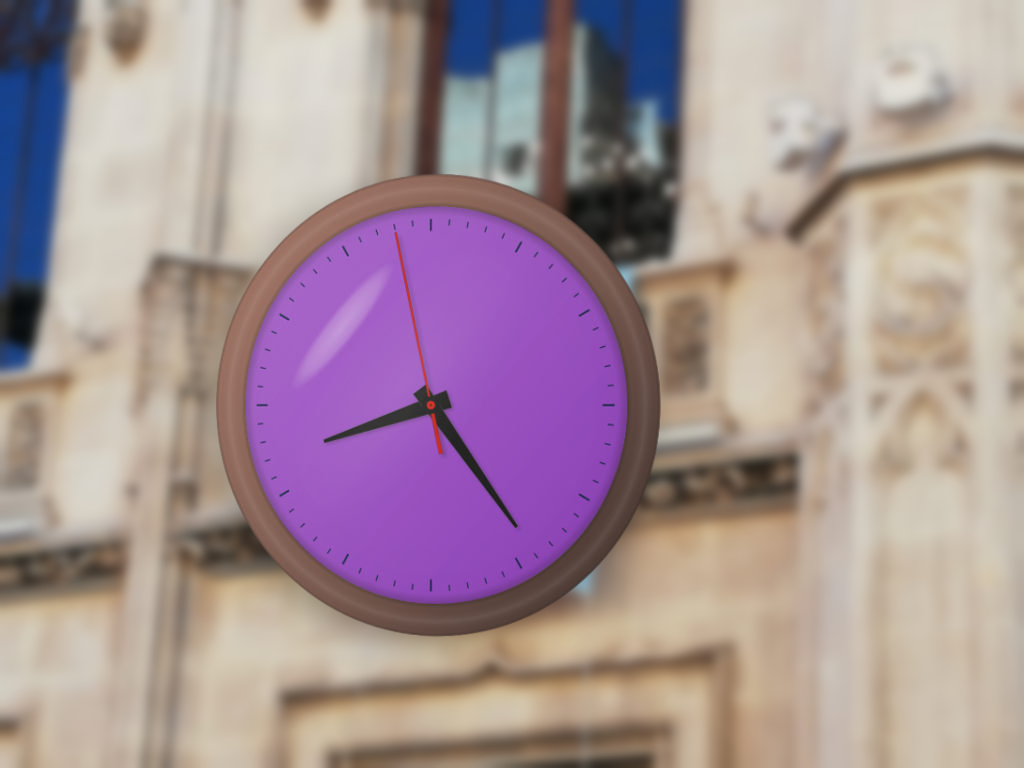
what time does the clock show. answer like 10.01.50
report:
8.23.58
